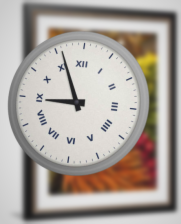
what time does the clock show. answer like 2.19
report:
8.56
